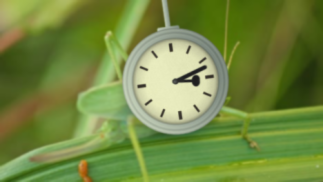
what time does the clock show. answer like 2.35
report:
3.12
